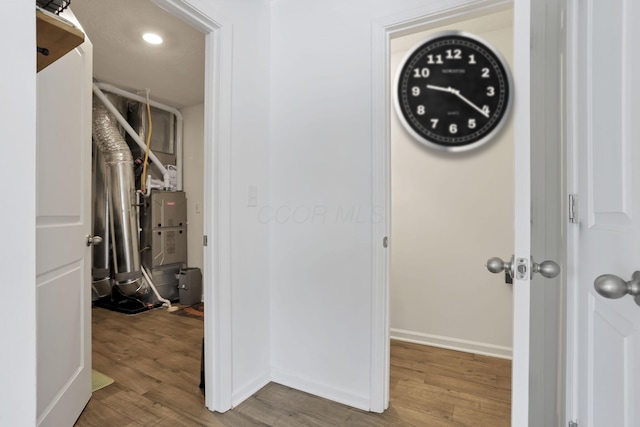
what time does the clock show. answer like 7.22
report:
9.21
